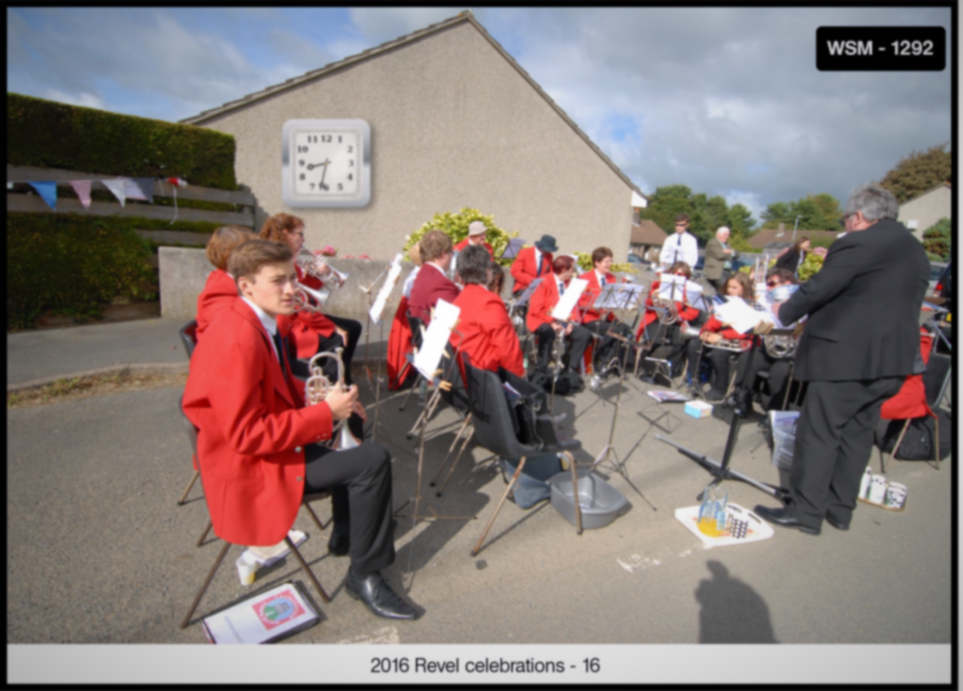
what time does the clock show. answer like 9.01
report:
8.32
